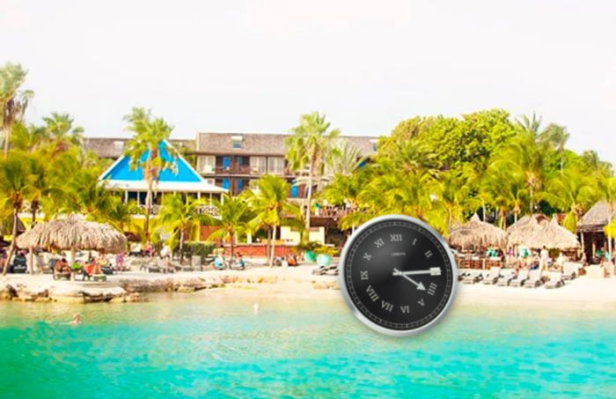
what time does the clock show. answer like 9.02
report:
4.15
